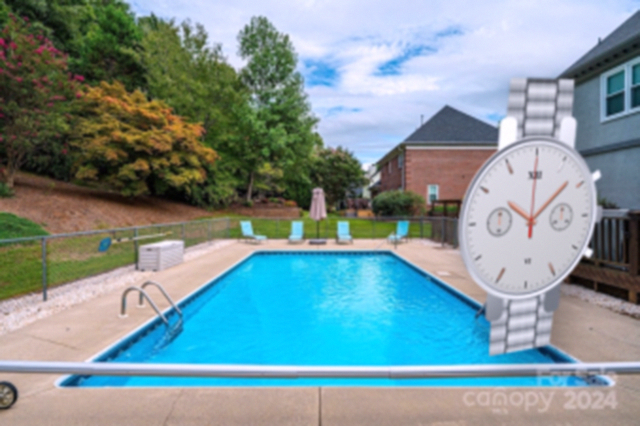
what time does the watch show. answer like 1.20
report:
10.08
